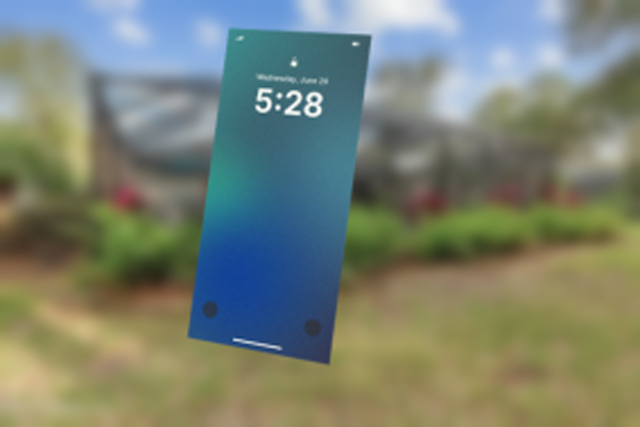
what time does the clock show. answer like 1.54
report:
5.28
